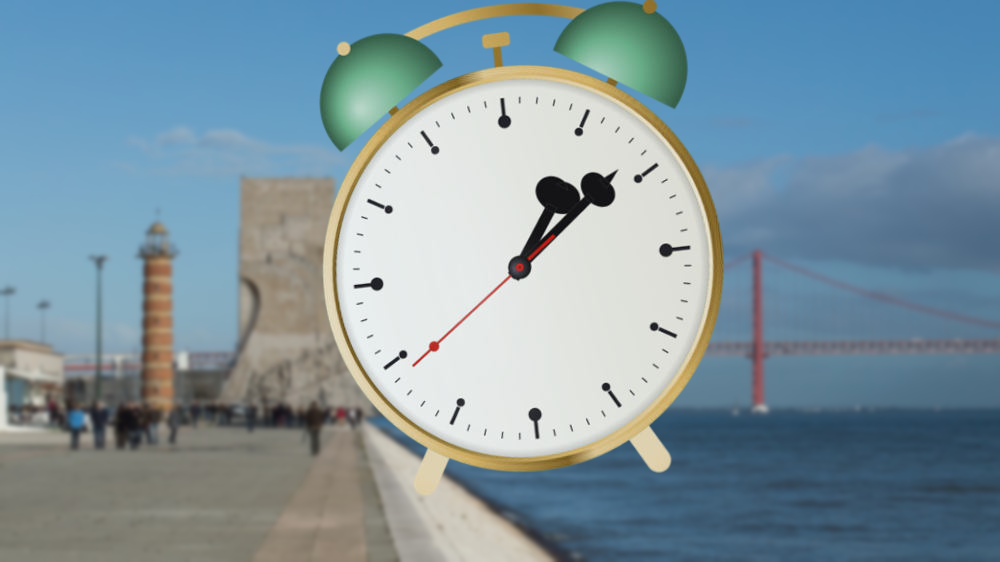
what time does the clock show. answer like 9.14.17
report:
1.08.39
